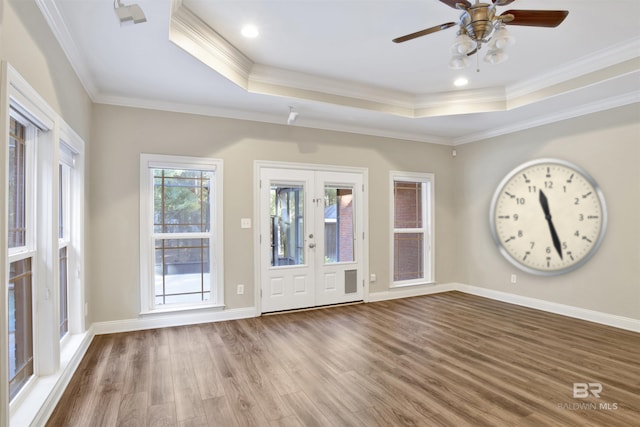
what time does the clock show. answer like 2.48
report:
11.27
